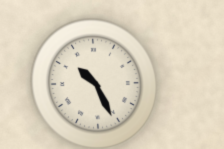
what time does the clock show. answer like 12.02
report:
10.26
